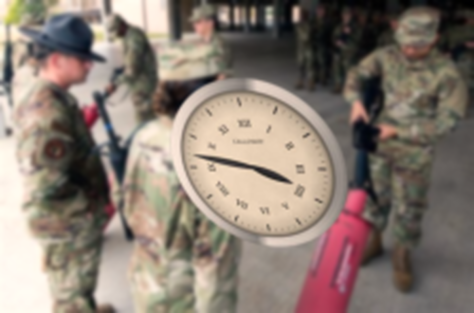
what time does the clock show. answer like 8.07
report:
3.47
